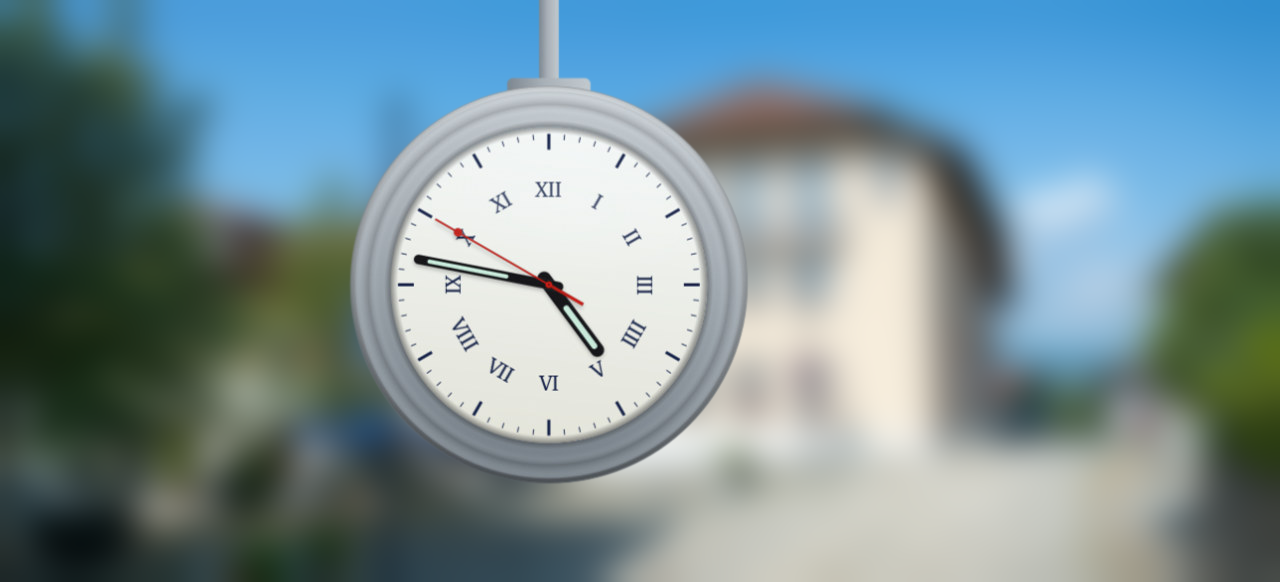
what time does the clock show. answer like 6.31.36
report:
4.46.50
